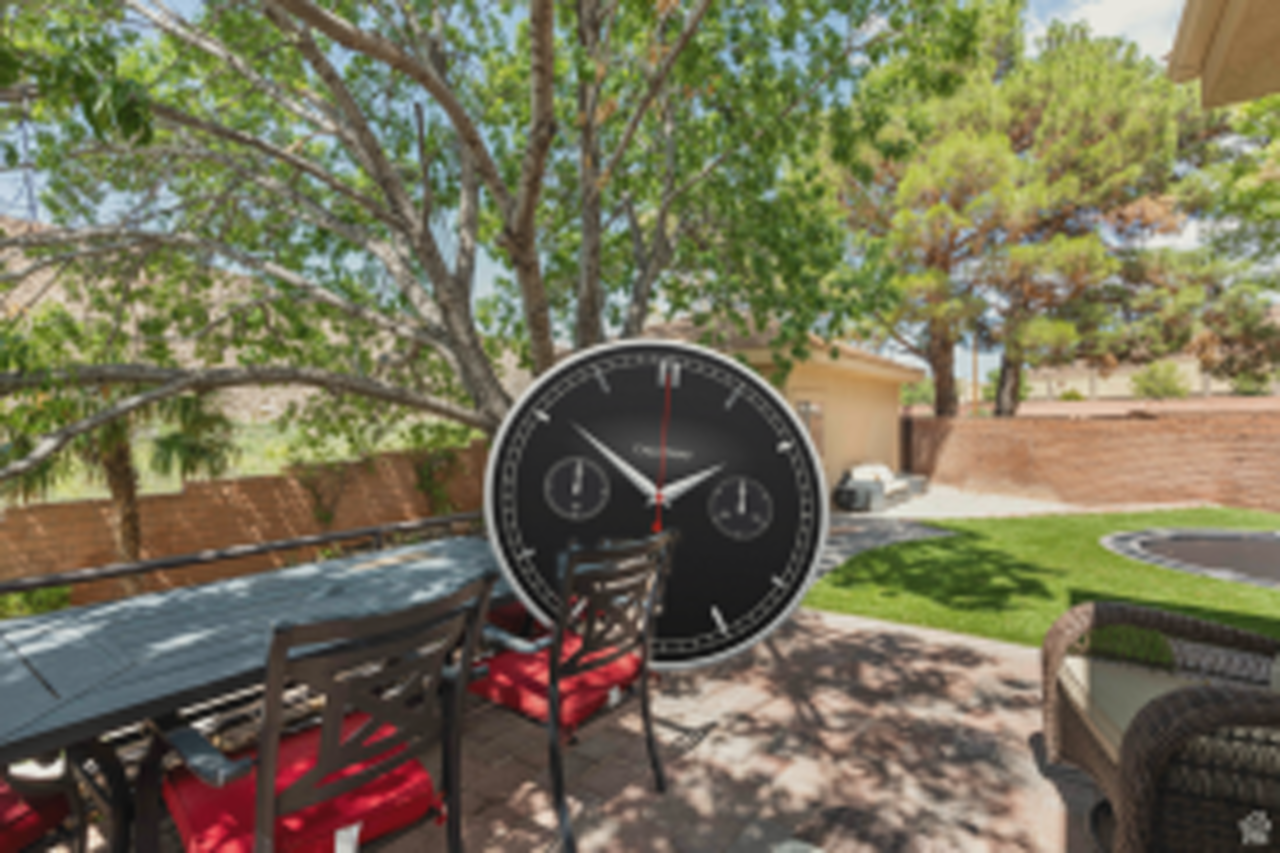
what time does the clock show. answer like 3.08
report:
1.51
